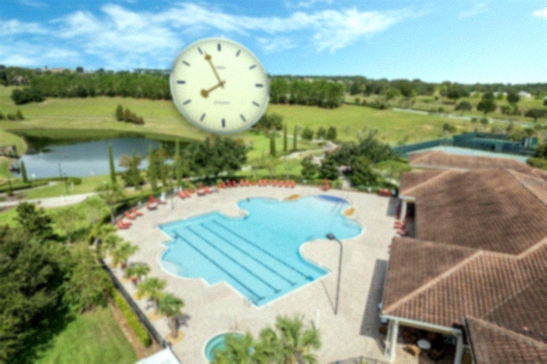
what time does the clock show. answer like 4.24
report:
7.56
